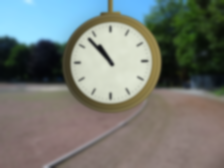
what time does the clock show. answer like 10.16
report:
10.53
